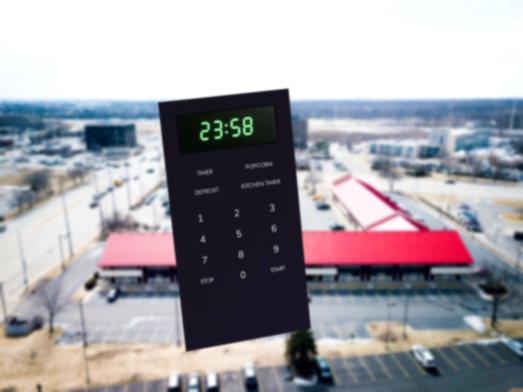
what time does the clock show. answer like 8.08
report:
23.58
